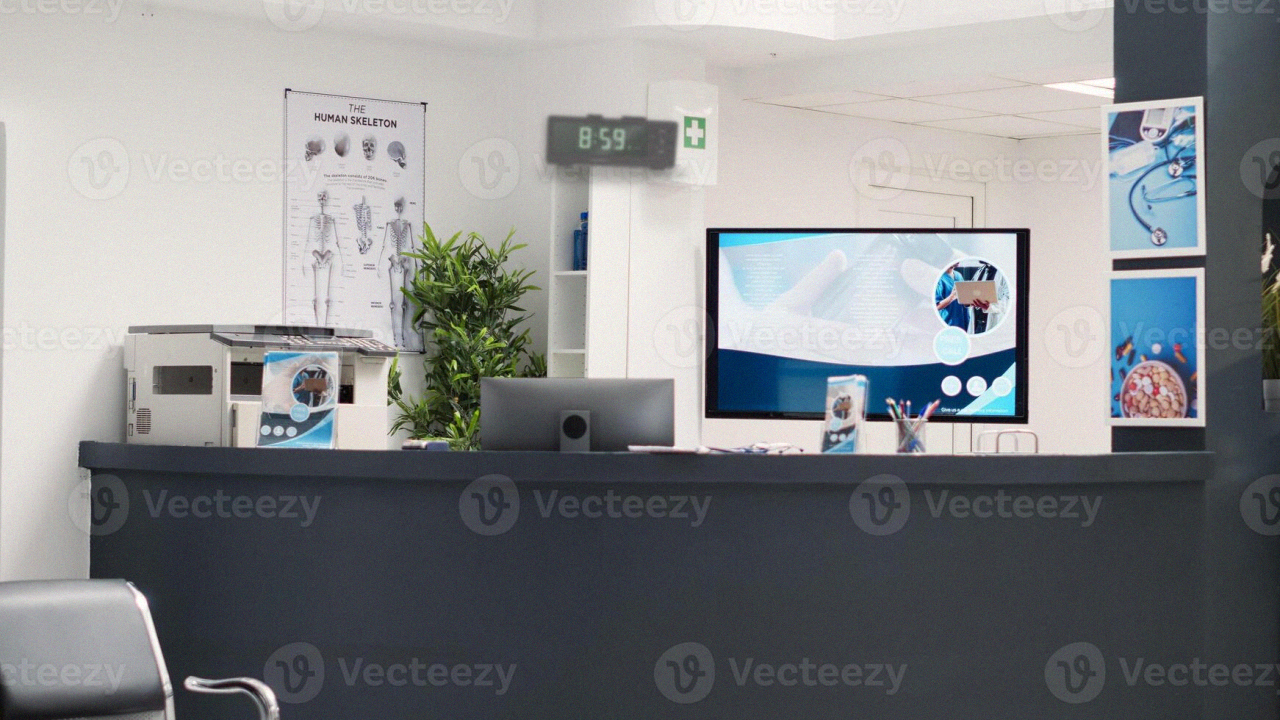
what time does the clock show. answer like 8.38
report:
8.59
